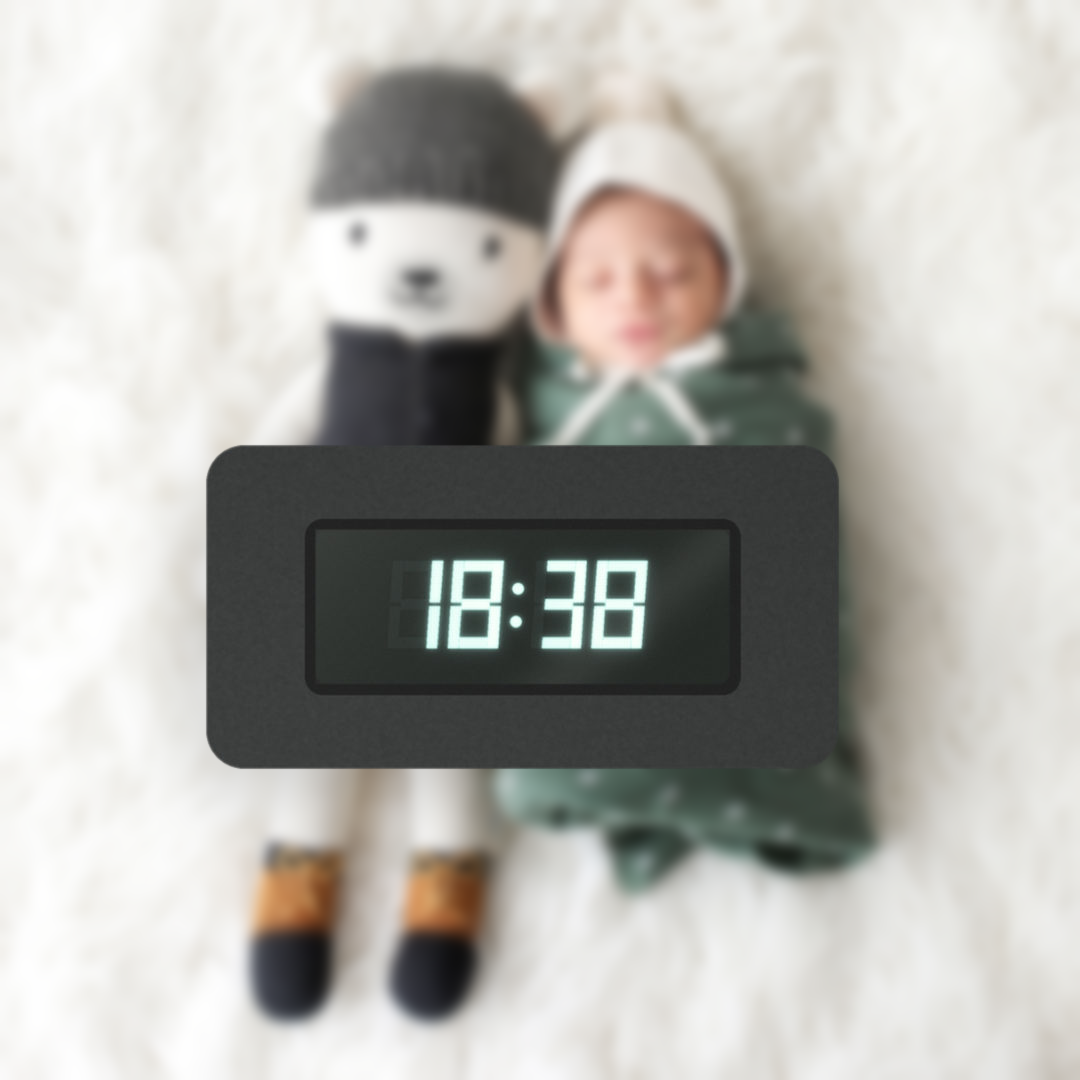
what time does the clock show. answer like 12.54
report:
18.38
